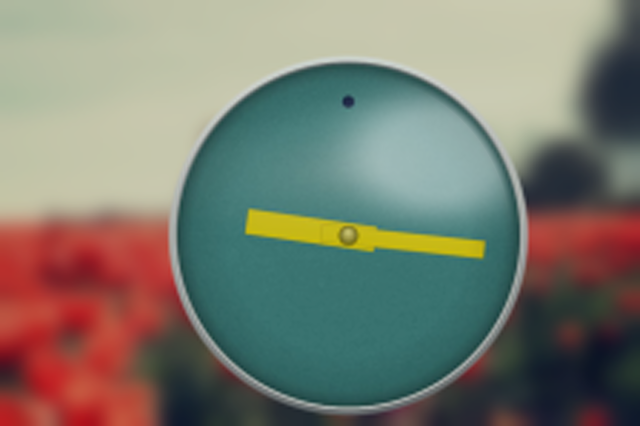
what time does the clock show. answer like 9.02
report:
9.16
